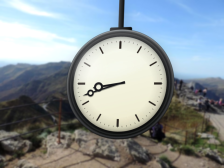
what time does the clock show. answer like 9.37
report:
8.42
